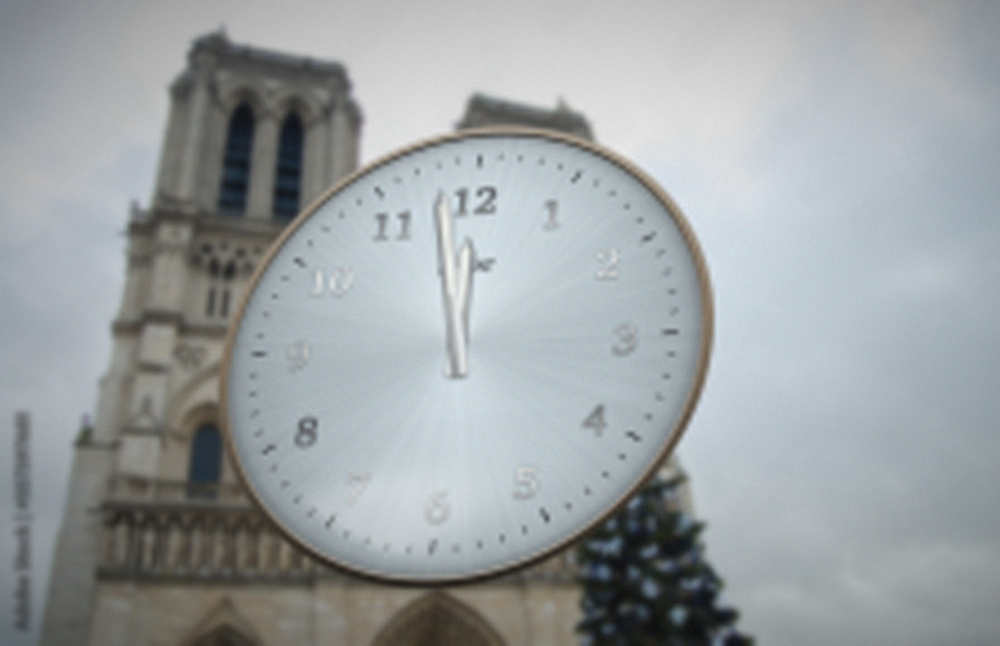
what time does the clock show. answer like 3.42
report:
11.58
